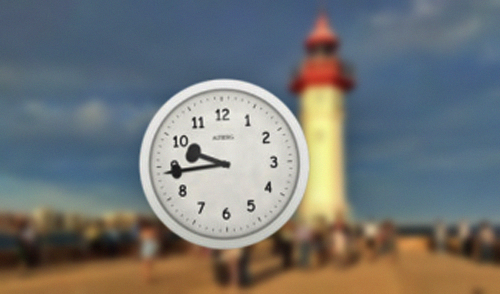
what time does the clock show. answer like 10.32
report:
9.44
